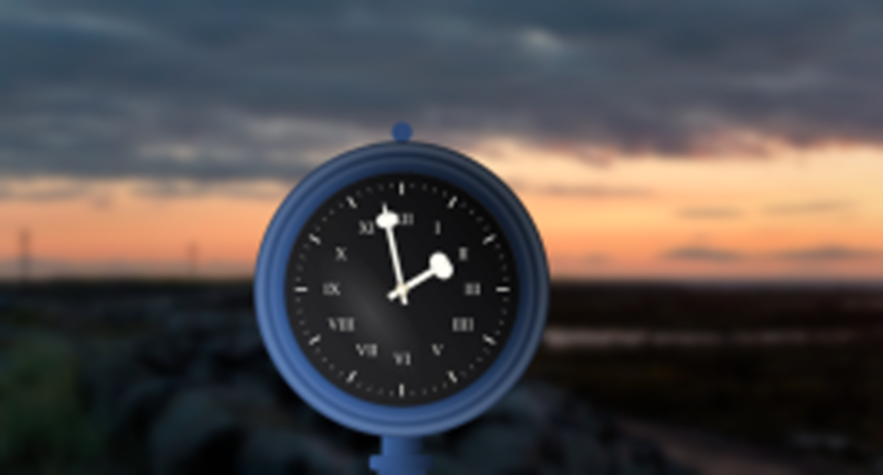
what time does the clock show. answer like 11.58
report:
1.58
